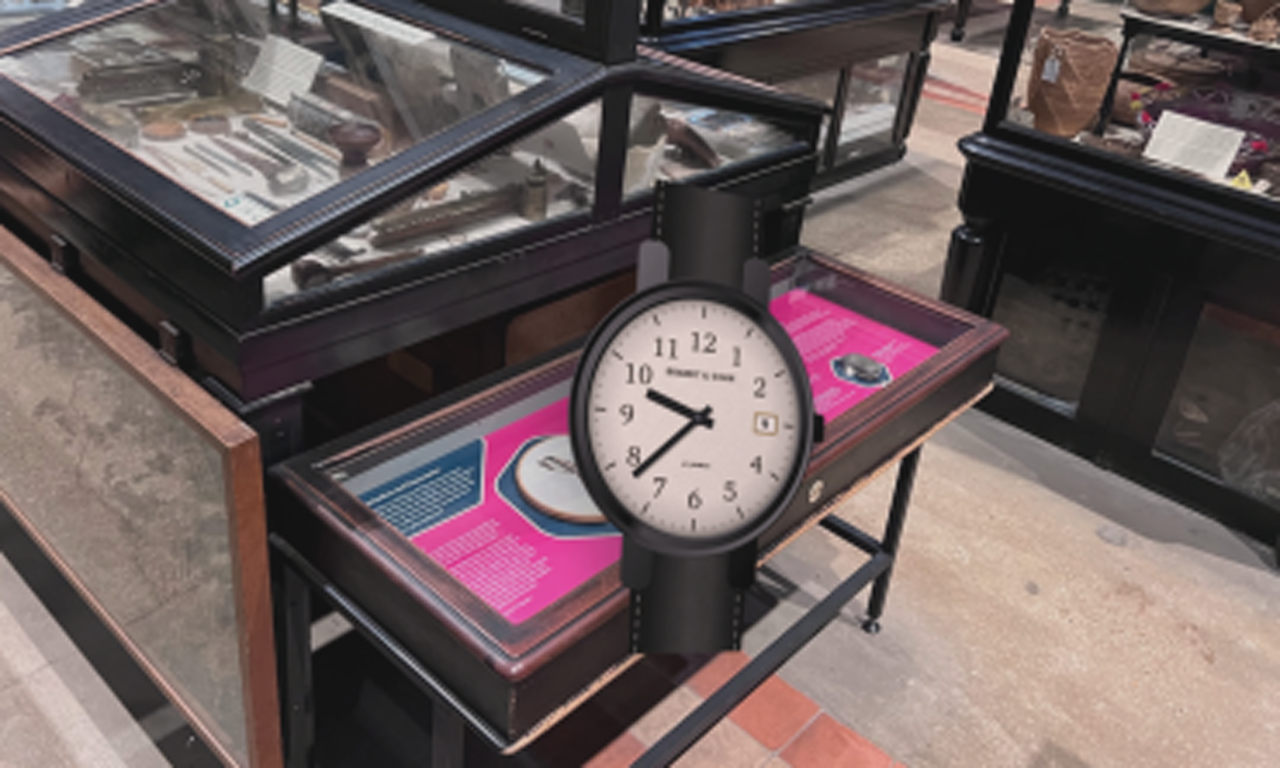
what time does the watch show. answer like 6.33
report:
9.38
